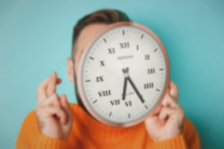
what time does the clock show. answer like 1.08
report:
6.25
